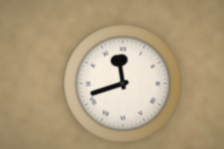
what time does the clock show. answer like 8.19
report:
11.42
